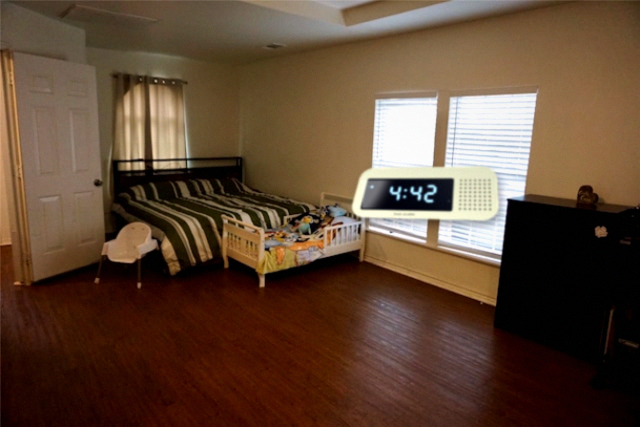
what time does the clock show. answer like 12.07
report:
4.42
